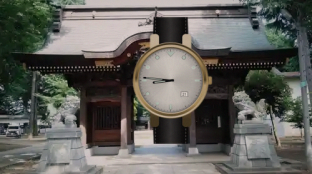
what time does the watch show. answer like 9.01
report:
8.46
